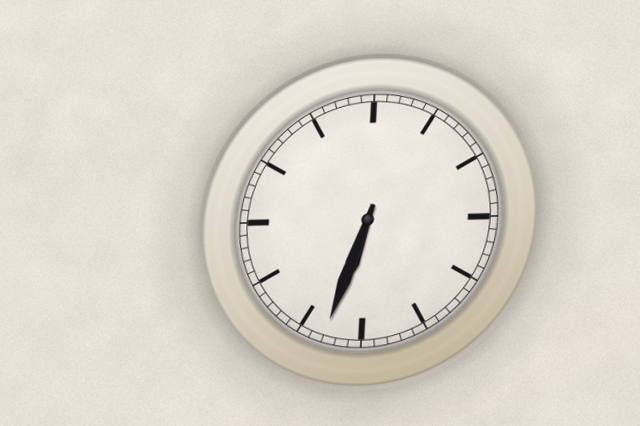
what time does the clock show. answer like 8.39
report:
6.33
